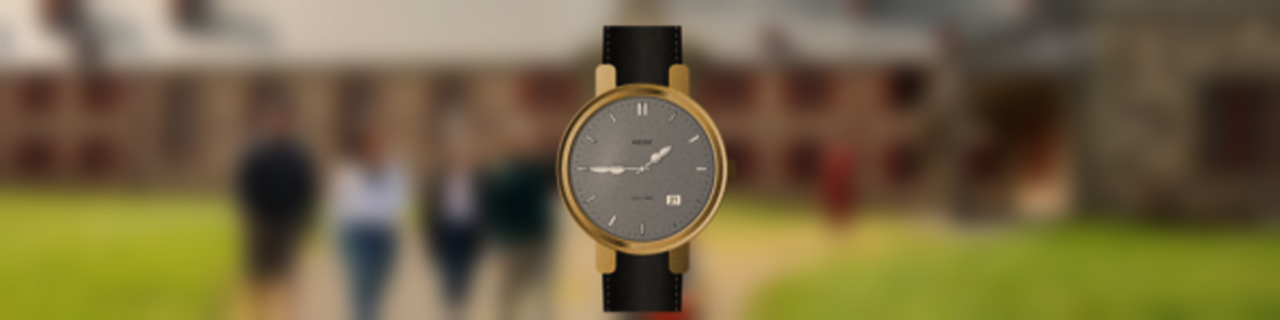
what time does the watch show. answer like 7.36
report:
1.45
